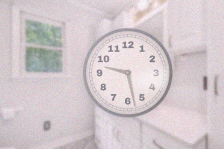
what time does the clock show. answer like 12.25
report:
9.28
